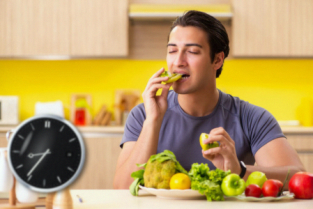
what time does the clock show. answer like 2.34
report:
8.36
